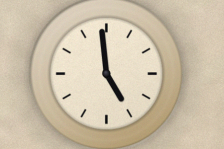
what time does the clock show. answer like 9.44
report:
4.59
